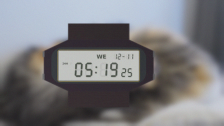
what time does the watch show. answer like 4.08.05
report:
5.19.25
